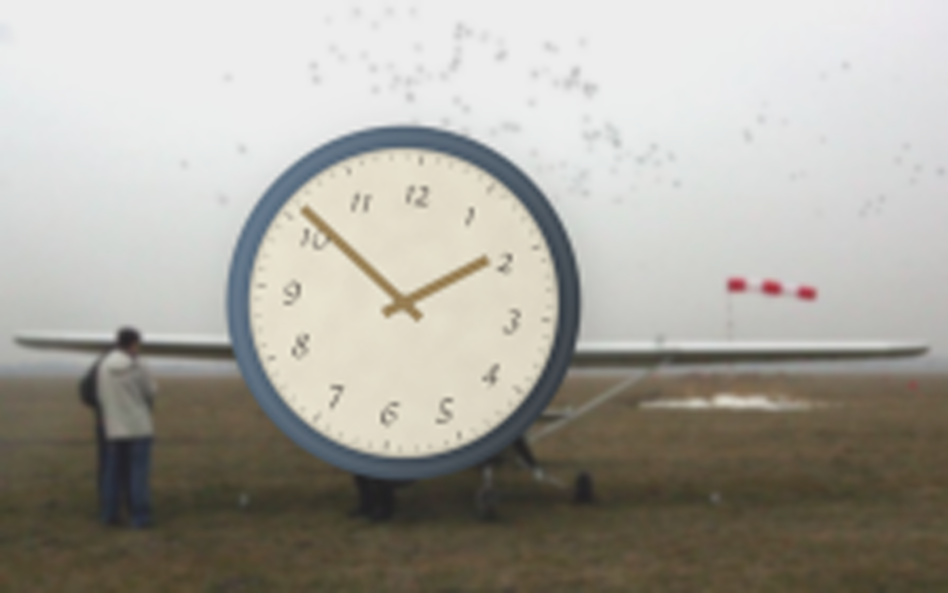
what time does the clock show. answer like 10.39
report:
1.51
